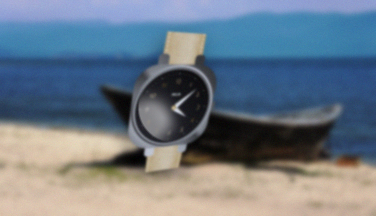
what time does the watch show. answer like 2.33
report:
4.08
